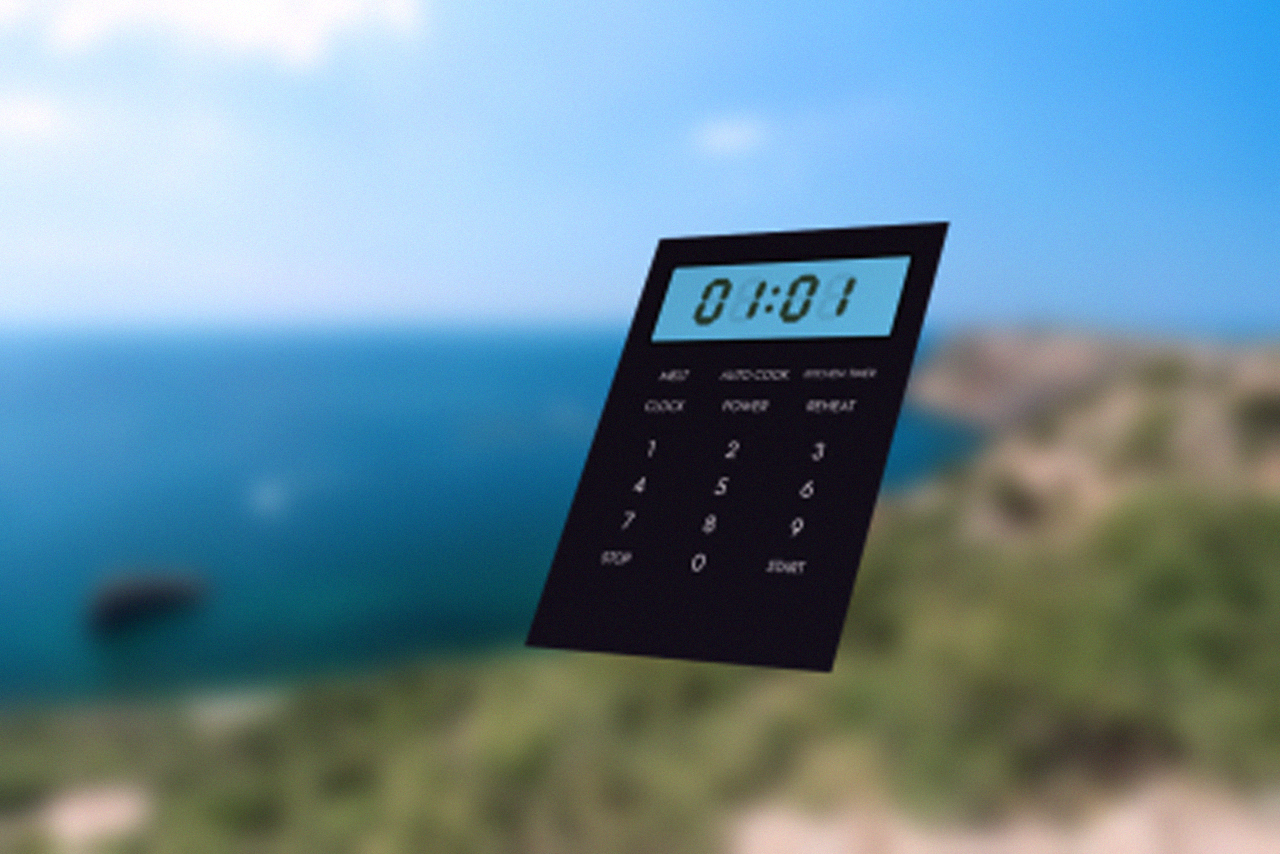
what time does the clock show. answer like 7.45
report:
1.01
